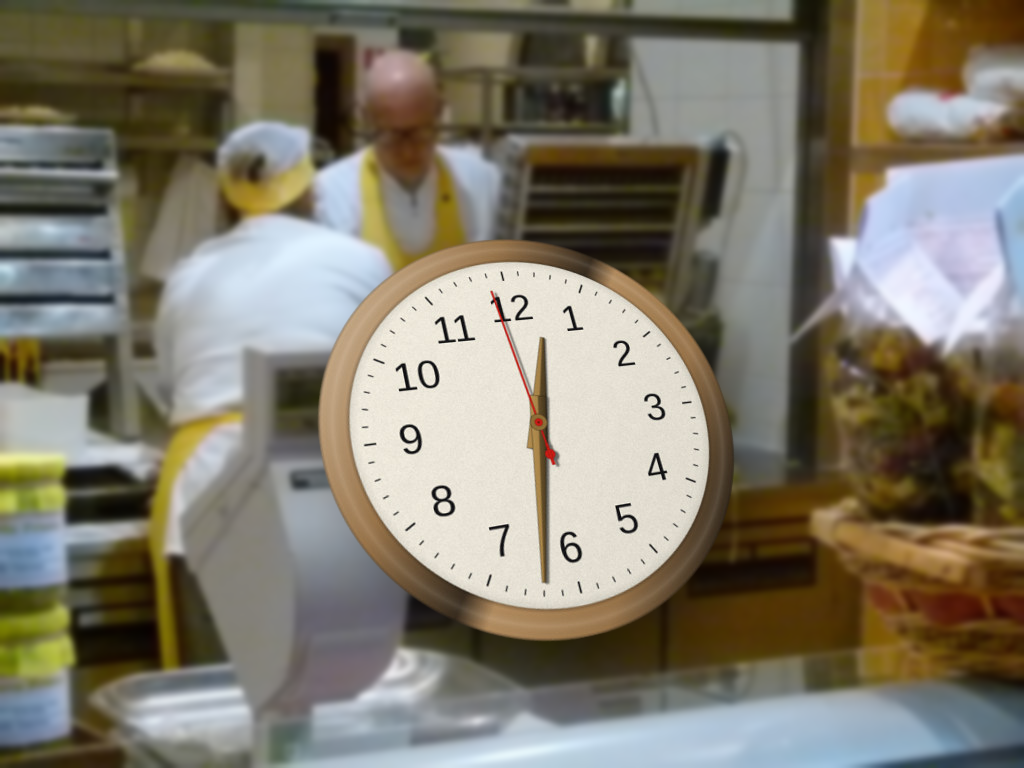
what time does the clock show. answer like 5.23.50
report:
12.31.59
